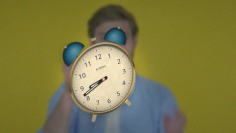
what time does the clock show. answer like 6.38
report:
8.42
